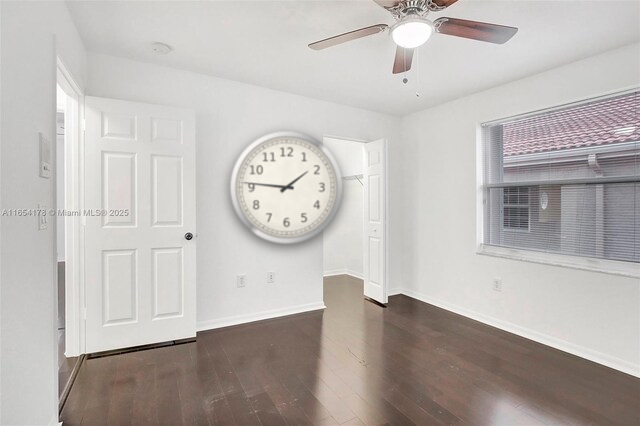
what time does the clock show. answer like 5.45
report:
1.46
